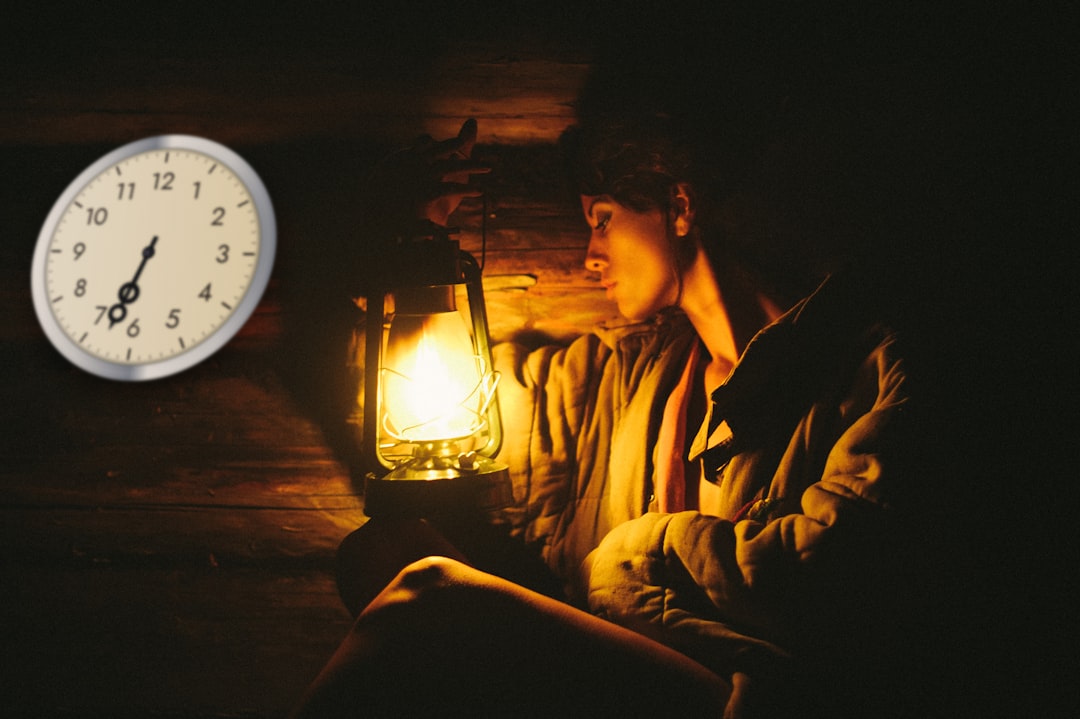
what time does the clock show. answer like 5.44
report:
6.33
